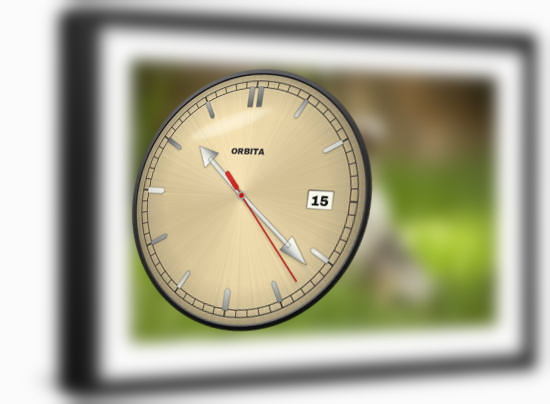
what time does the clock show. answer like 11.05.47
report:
10.21.23
